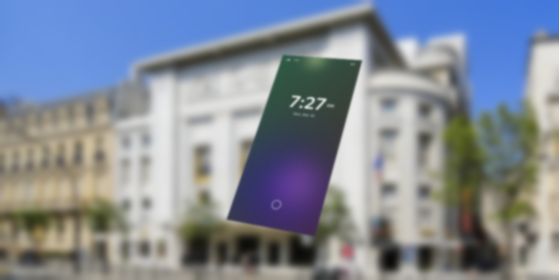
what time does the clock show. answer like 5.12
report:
7.27
